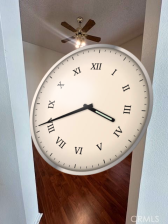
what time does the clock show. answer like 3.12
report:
3.41
